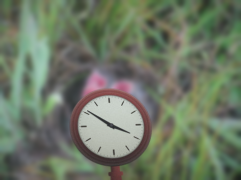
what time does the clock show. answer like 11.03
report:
3.51
